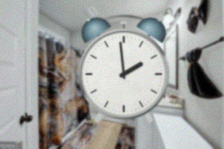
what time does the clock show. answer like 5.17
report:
1.59
